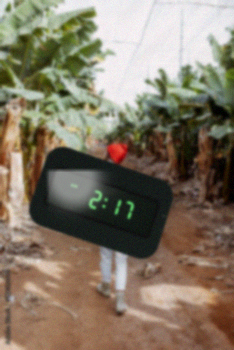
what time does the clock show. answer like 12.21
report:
2.17
